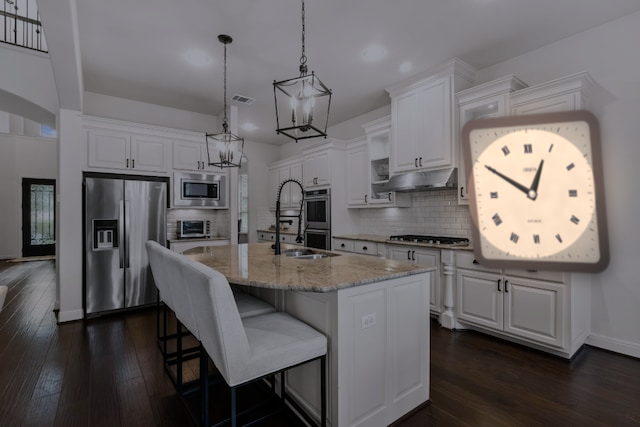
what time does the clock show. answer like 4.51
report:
12.50
